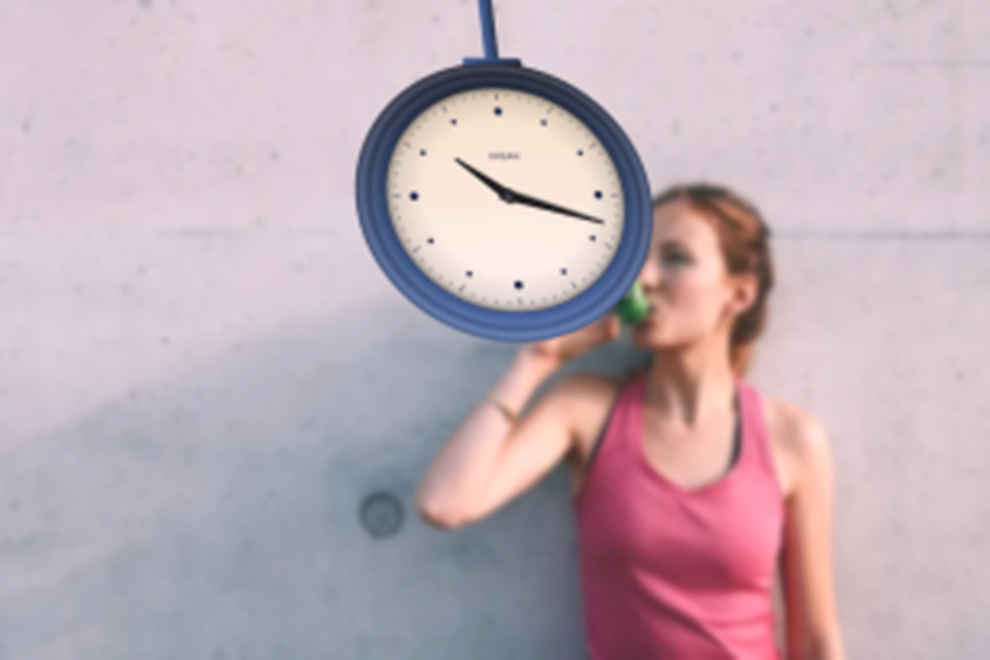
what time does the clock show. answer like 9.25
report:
10.18
